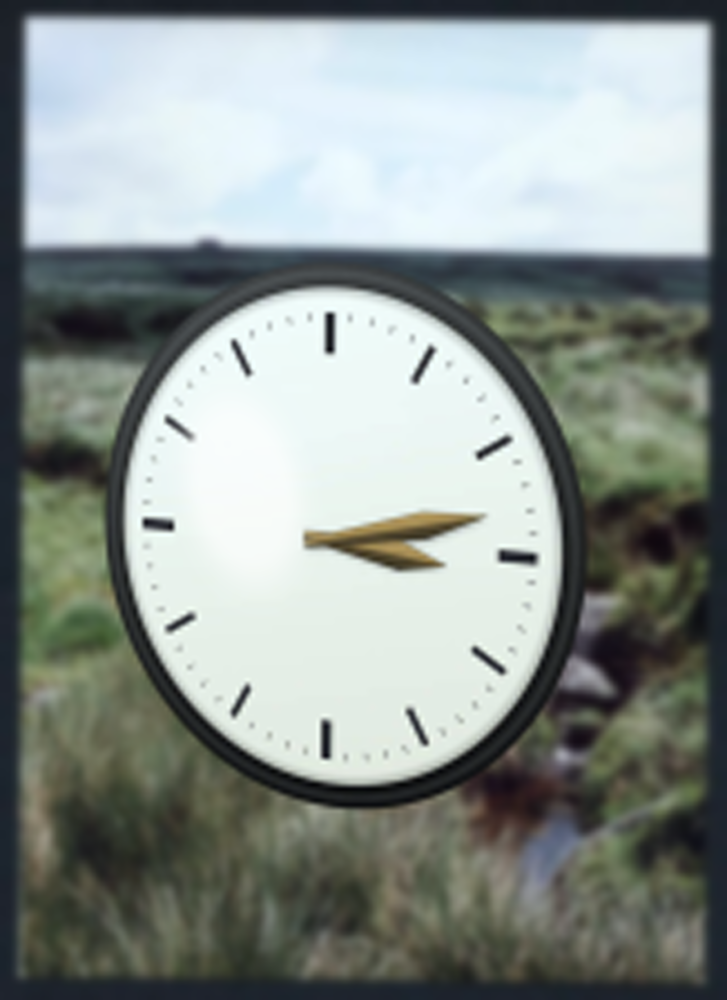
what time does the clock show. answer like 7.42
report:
3.13
